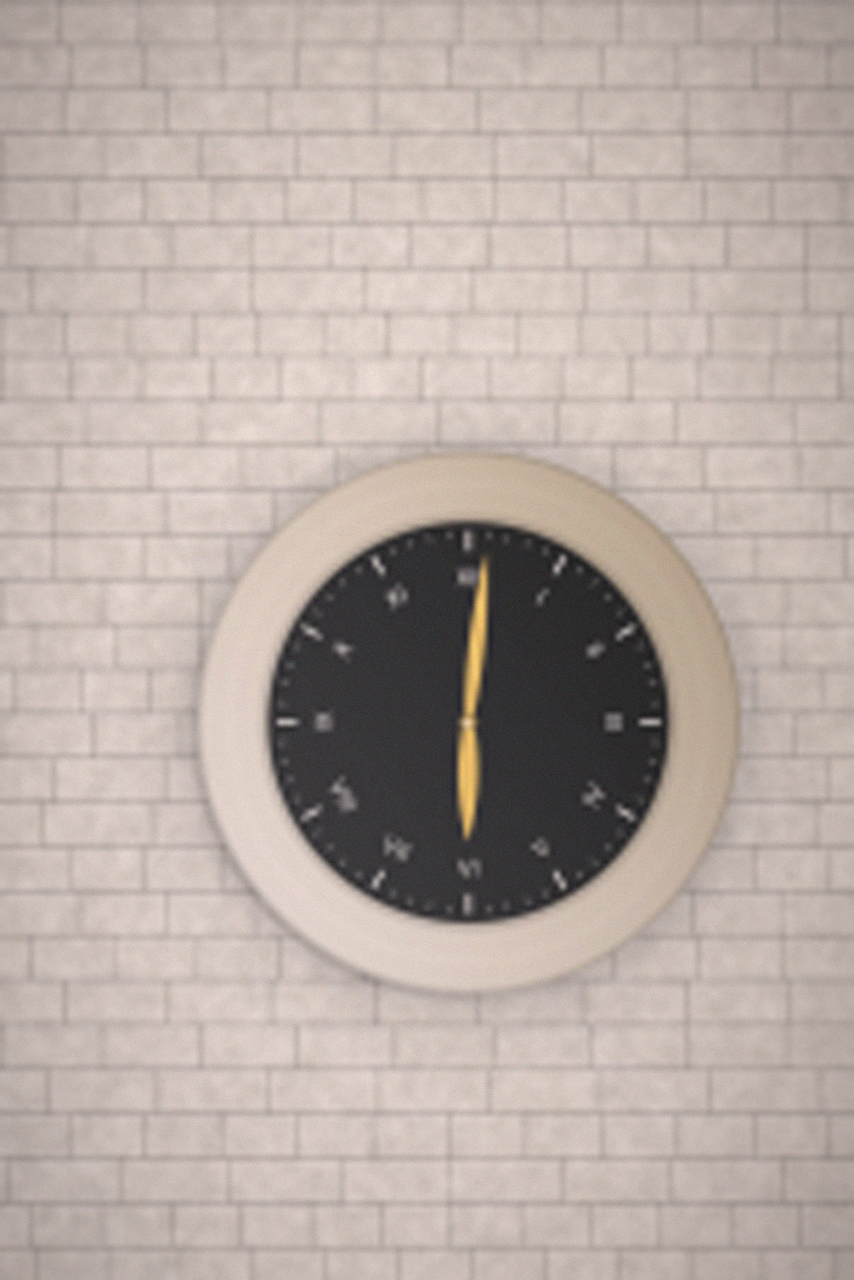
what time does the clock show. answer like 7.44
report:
6.01
